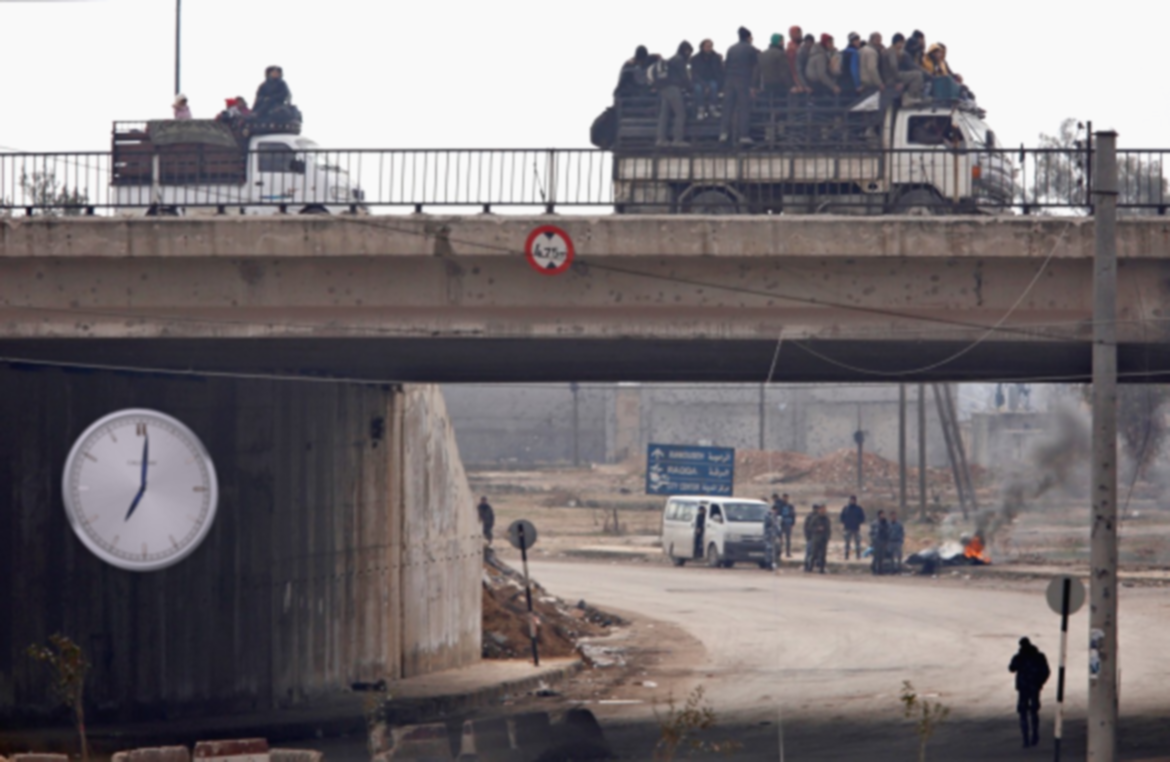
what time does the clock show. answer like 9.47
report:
7.01
